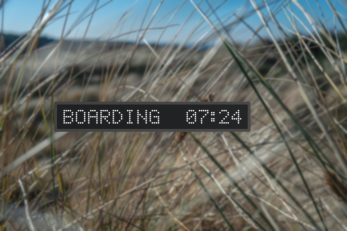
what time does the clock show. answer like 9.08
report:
7.24
